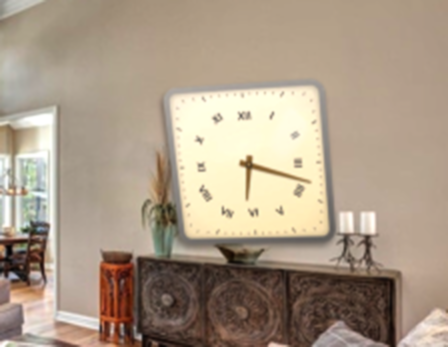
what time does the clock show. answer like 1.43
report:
6.18
